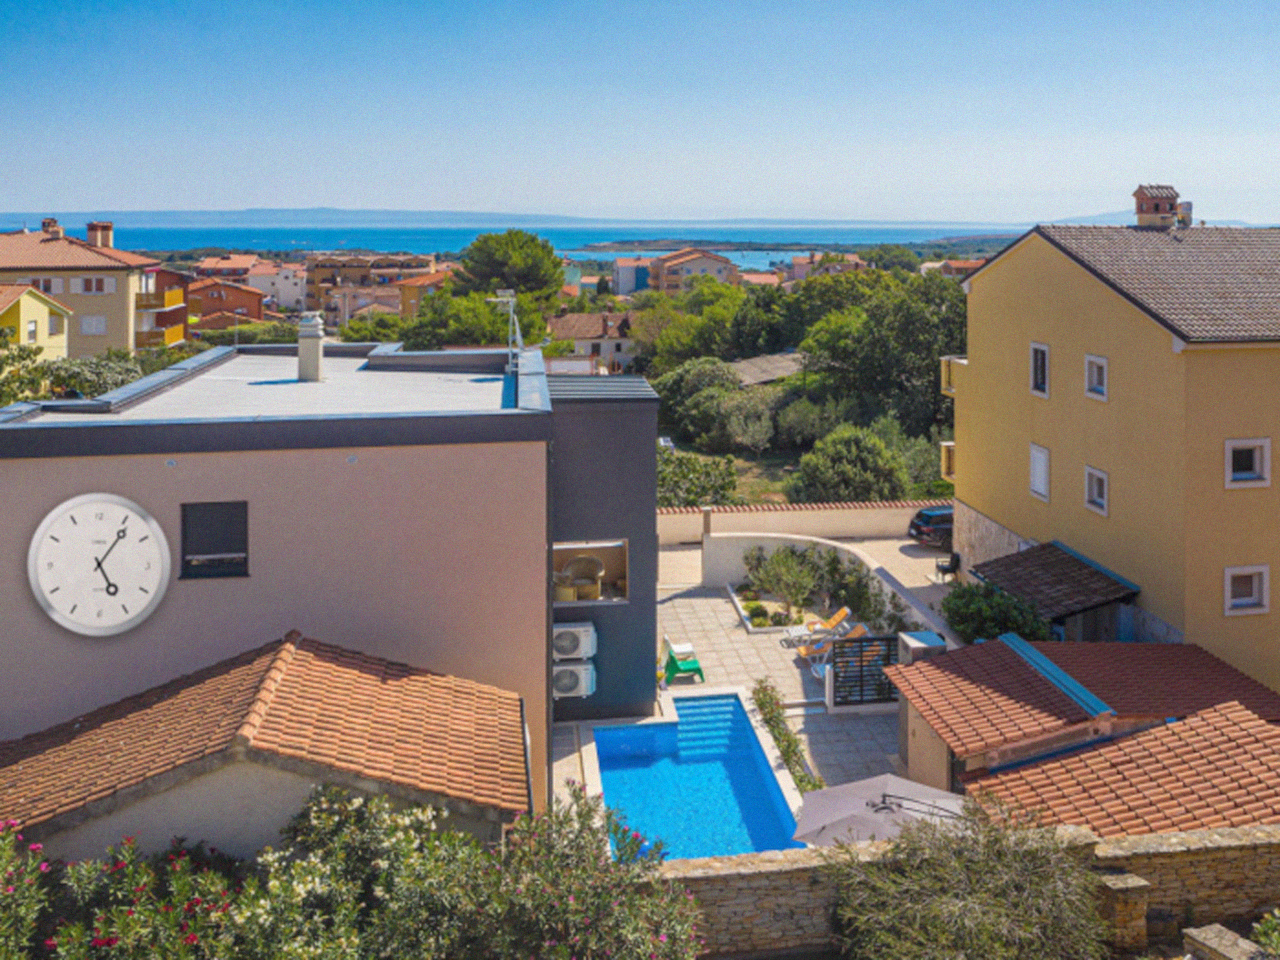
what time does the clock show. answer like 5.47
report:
5.06
